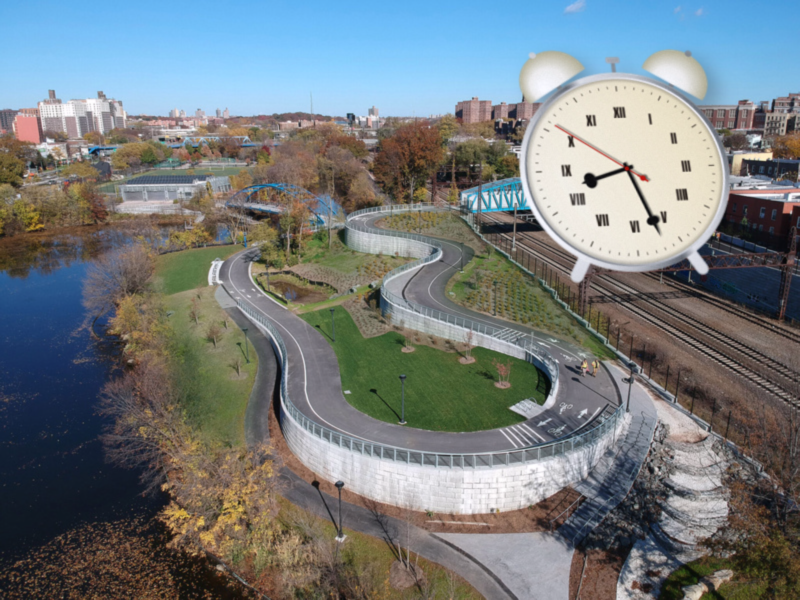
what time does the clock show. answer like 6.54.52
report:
8.26.51
